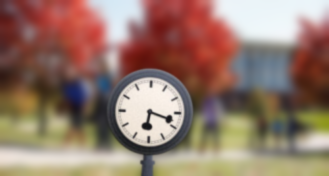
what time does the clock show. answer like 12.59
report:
6.18
